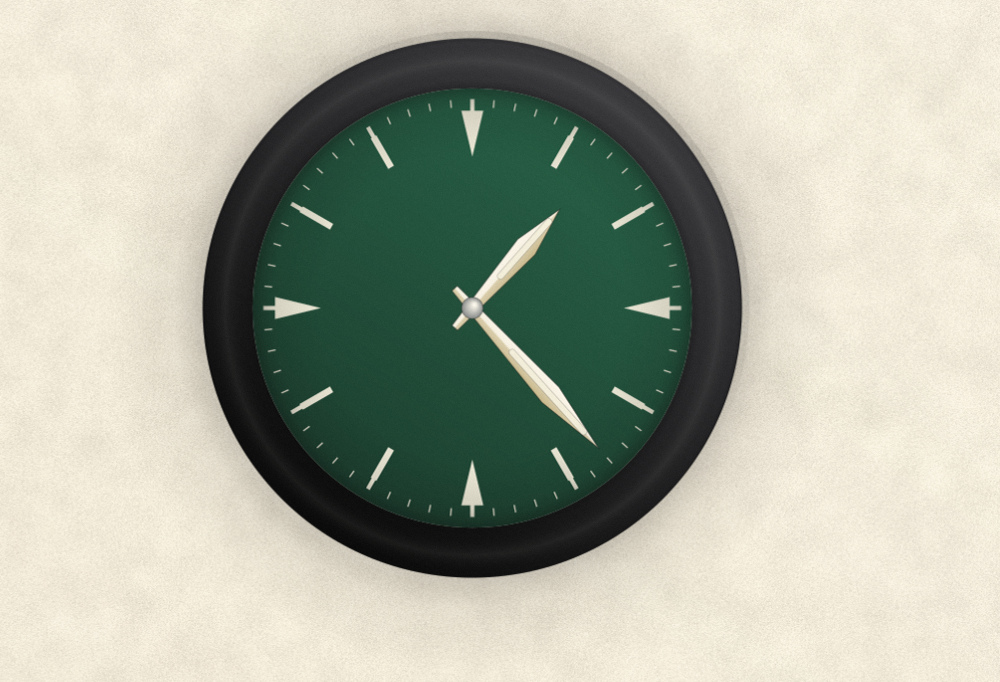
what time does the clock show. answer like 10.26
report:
1.23
